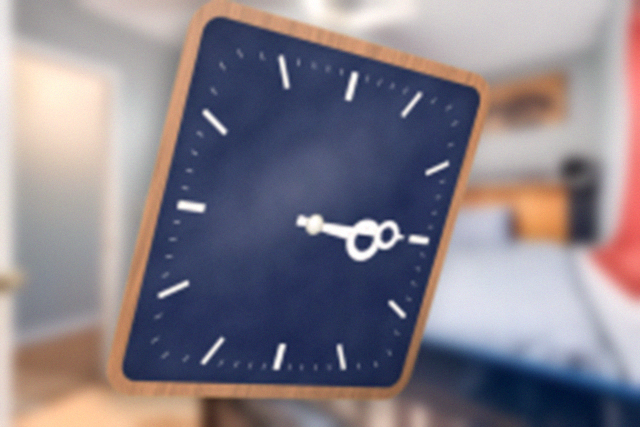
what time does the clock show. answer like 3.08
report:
3.15
